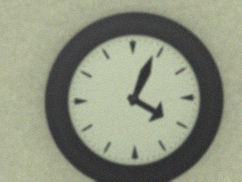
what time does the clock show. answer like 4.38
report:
4.04
